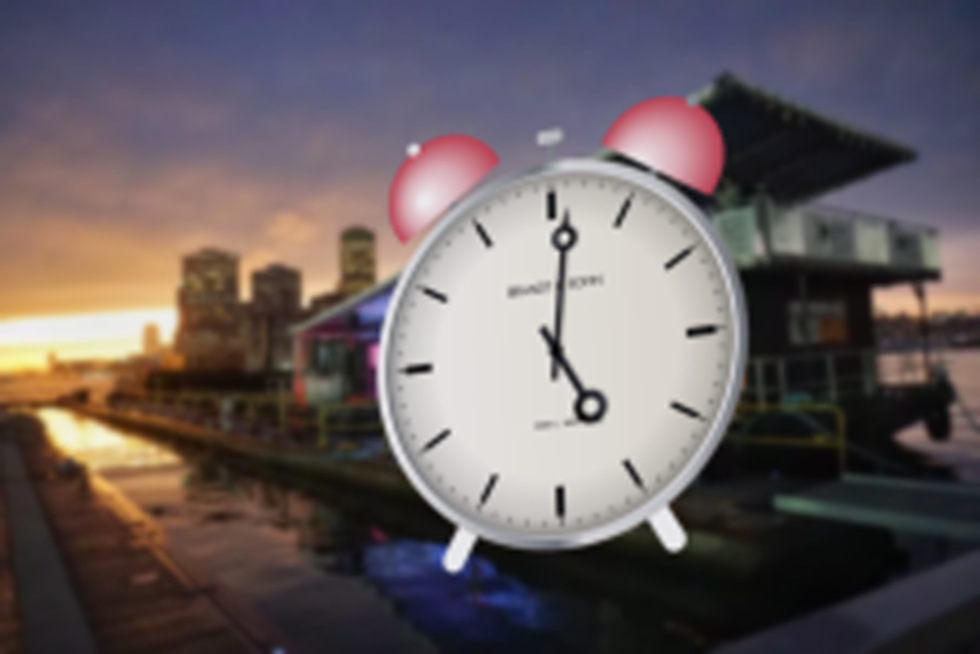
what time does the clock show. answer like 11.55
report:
5.01
